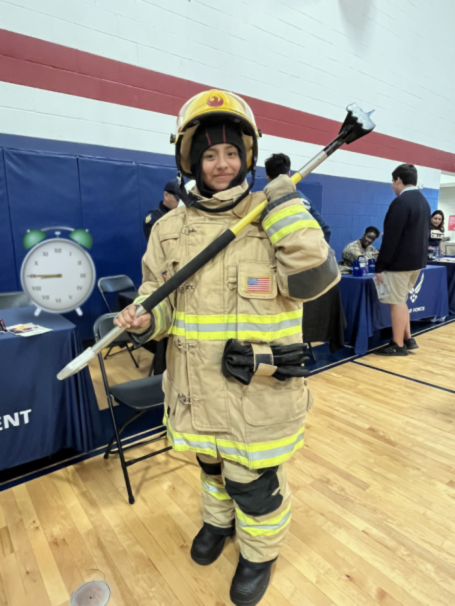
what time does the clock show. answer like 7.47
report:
8.45
